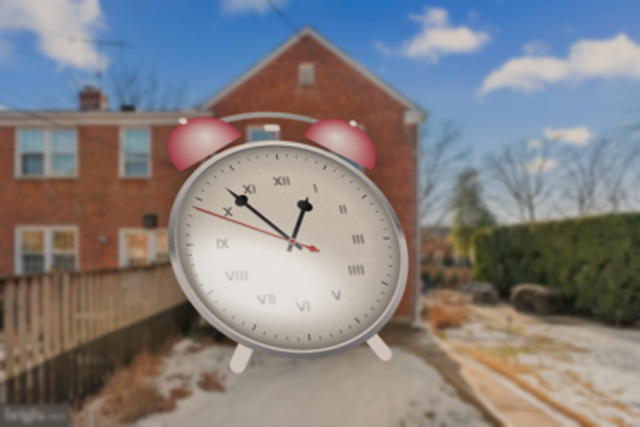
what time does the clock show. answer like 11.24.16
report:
12.52.49
